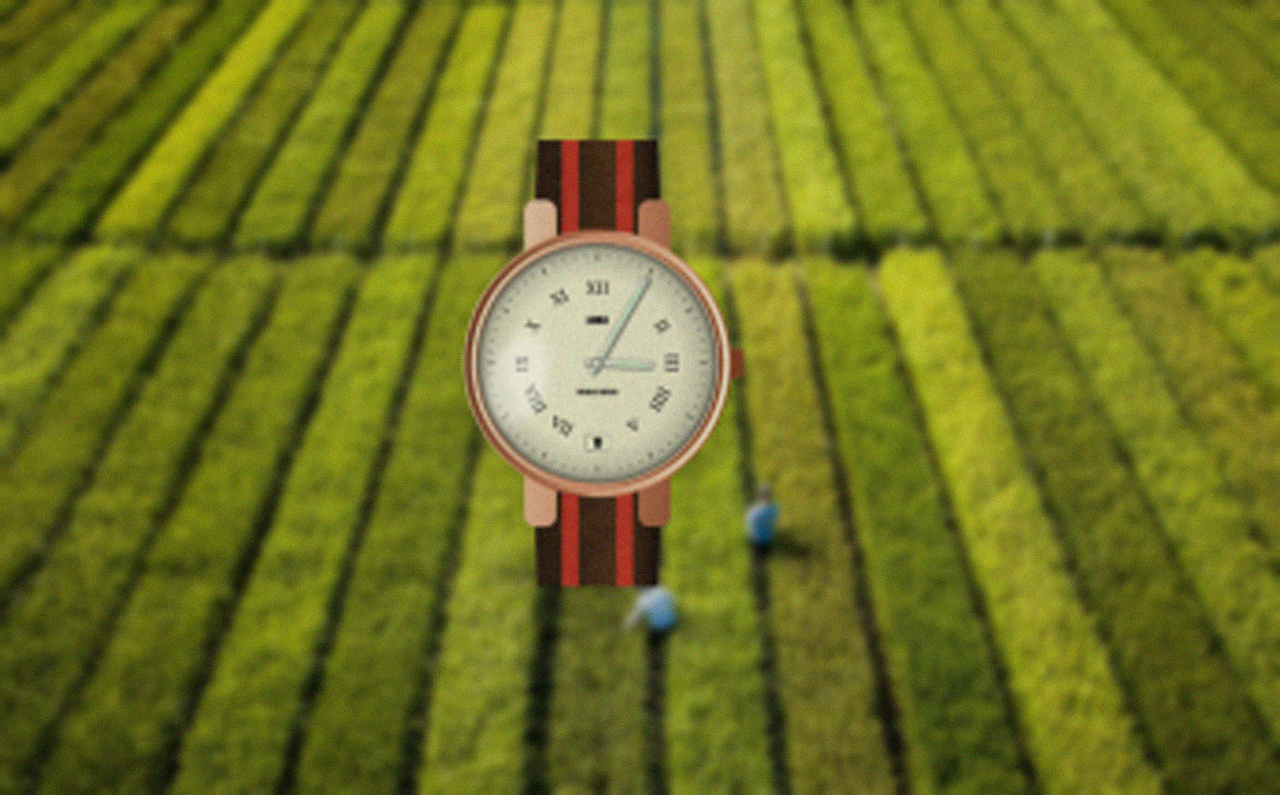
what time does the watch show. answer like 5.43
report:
3.05
